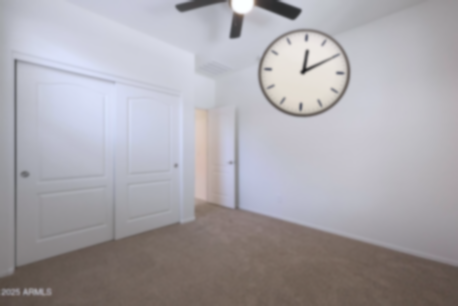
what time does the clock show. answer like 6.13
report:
12.10
